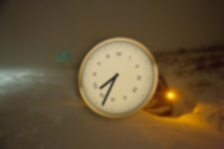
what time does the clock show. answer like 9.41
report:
7.33
